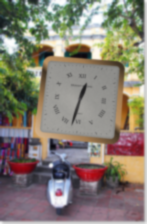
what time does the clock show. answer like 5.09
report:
12.32
